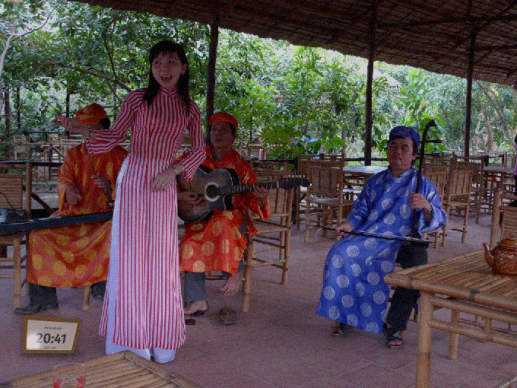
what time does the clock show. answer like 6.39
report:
20.41
